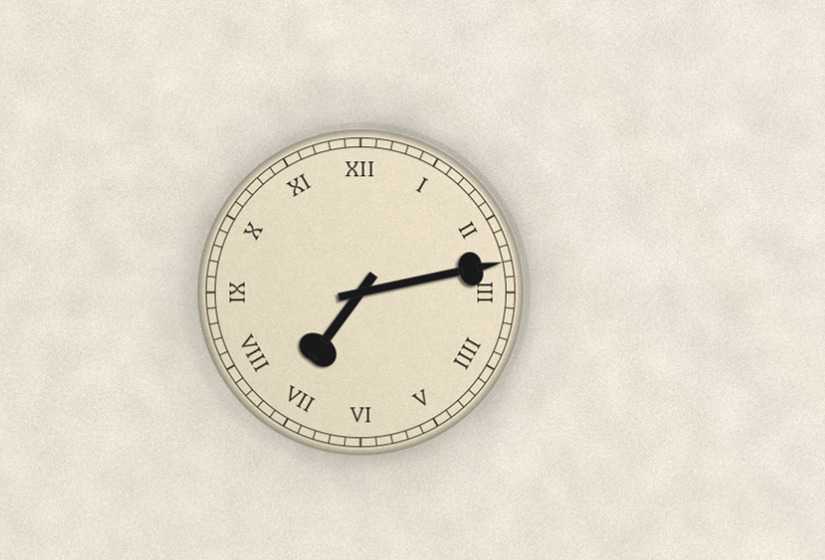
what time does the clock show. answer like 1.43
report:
7.13
